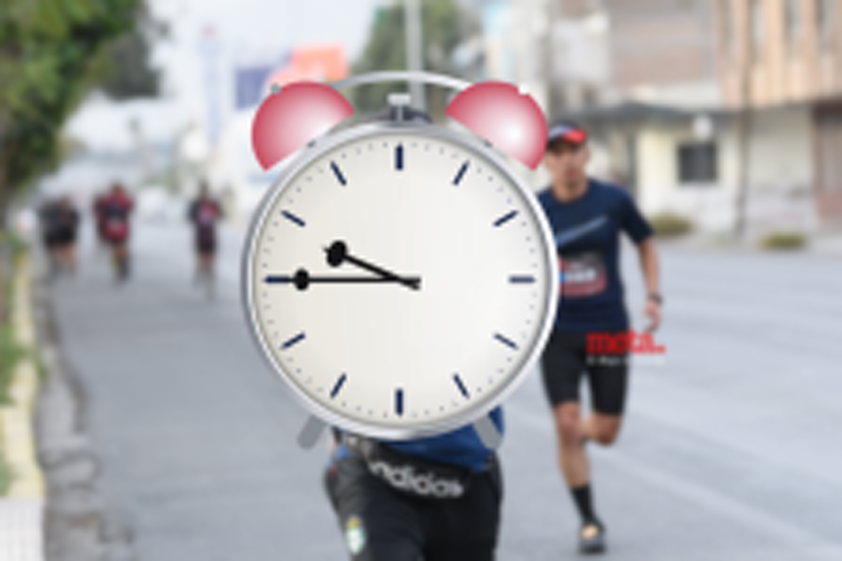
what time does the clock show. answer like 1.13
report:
9.45
